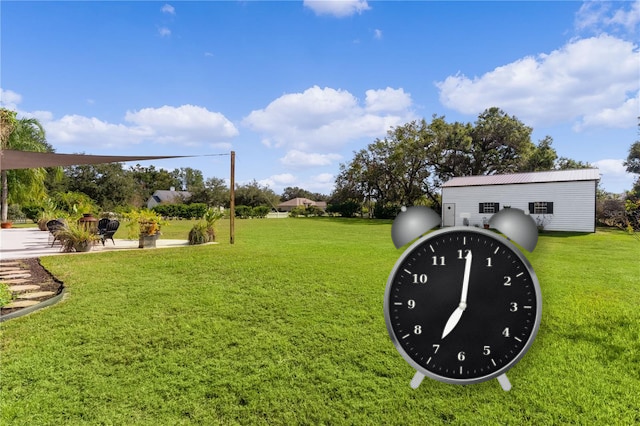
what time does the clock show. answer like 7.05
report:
7.01
